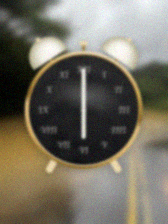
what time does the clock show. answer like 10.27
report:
6.00
